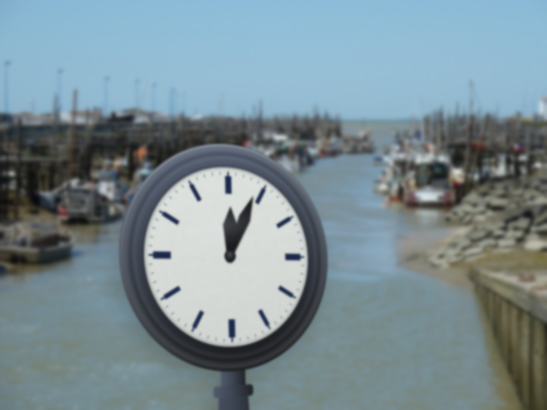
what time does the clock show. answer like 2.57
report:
12.04
